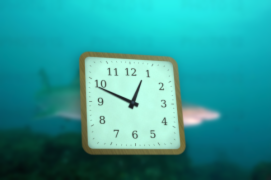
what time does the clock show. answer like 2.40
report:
12.49
